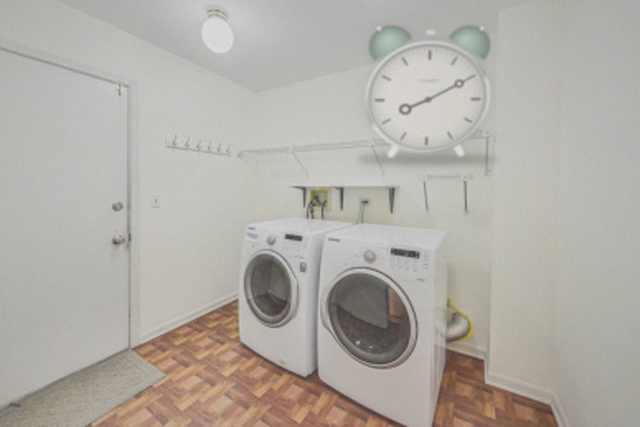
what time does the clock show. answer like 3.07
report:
8.10
